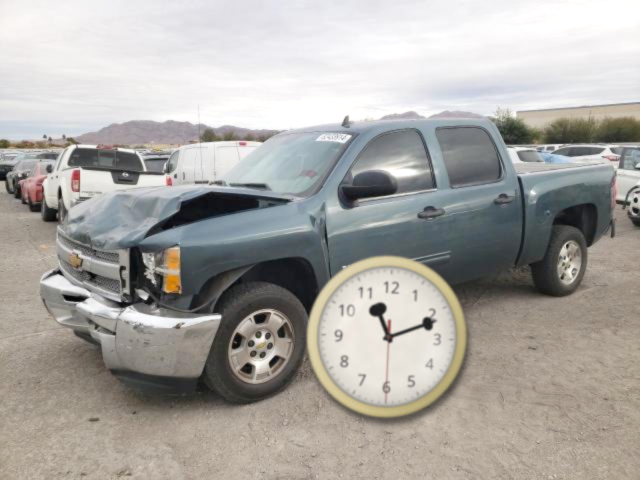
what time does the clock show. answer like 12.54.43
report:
11.11.30
